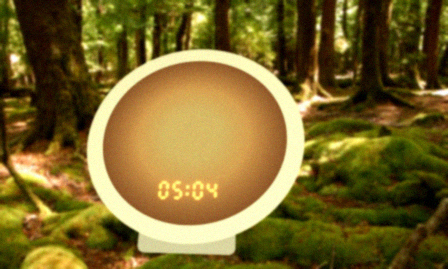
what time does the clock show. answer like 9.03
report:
5.04
